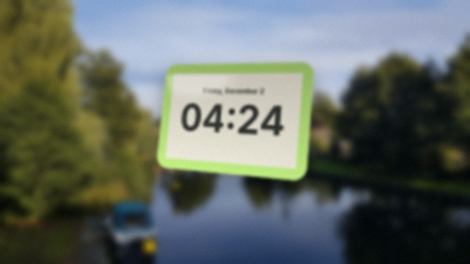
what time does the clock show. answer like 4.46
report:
4.24
